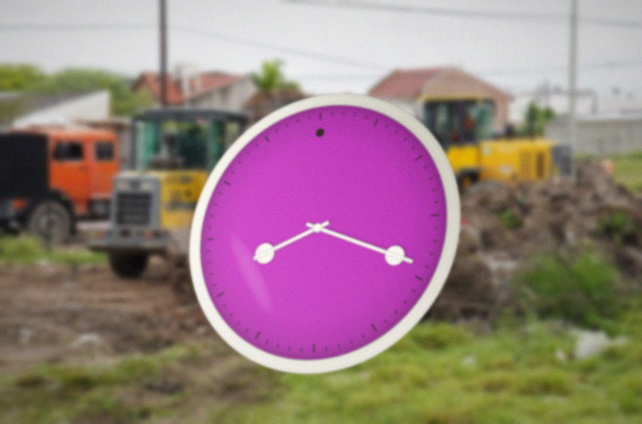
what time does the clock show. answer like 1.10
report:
8.19
